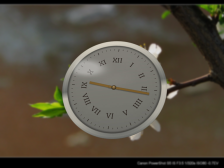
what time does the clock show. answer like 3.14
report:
9.16
